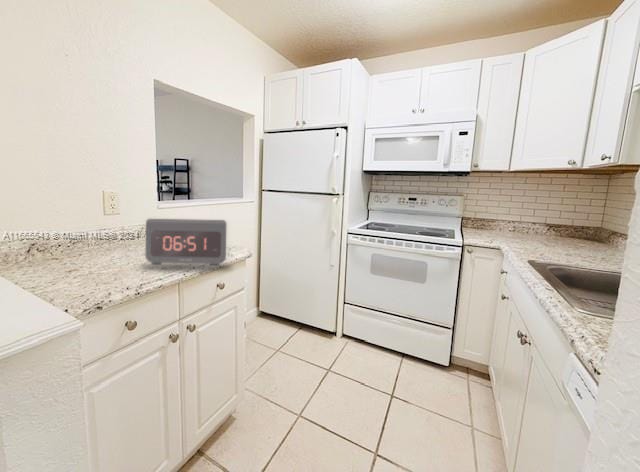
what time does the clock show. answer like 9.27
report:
6.51
